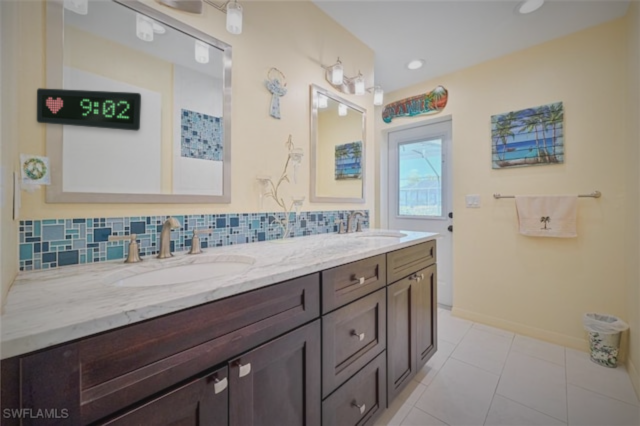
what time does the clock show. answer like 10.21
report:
9.02
